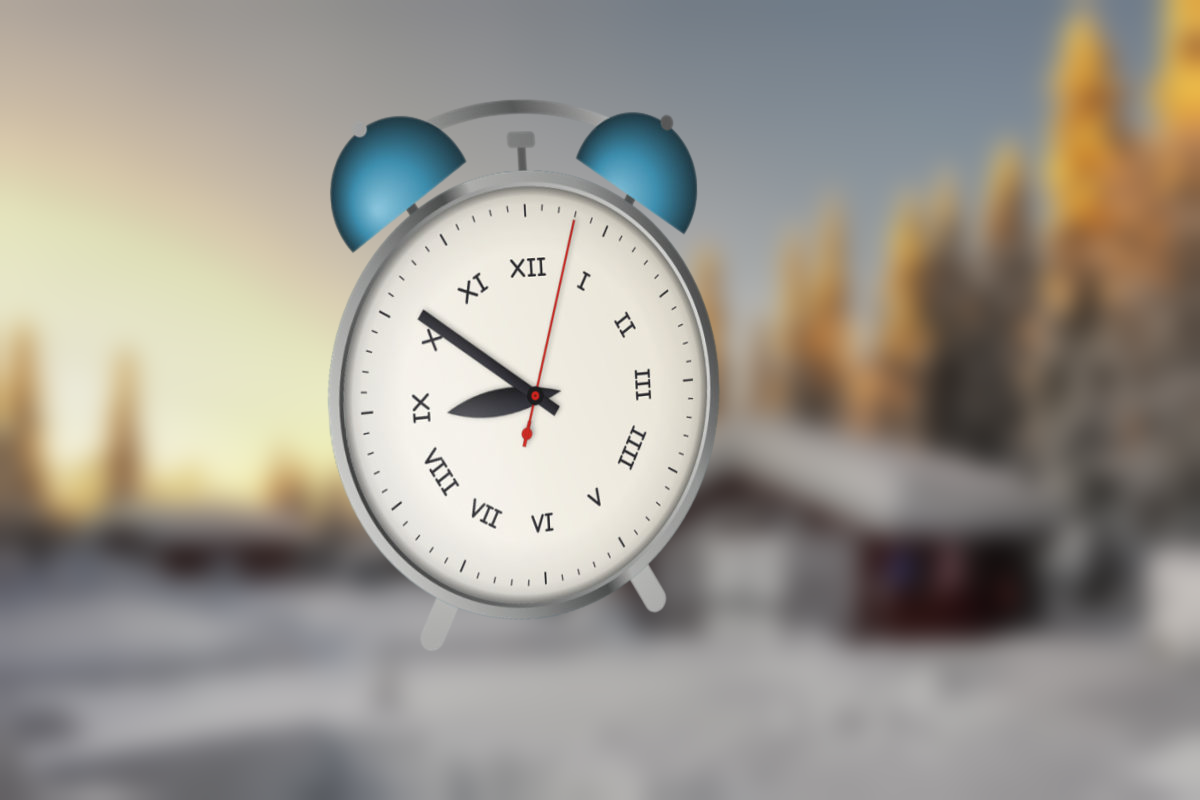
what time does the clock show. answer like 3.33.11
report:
8.51.03
